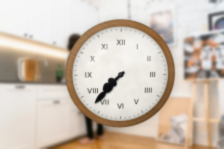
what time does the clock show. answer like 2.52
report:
7.37
